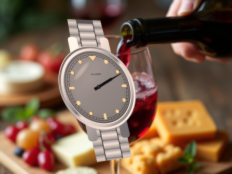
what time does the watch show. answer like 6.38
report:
2.11
